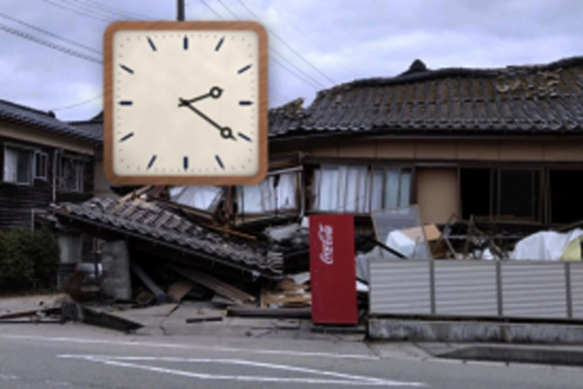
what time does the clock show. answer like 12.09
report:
2.21
